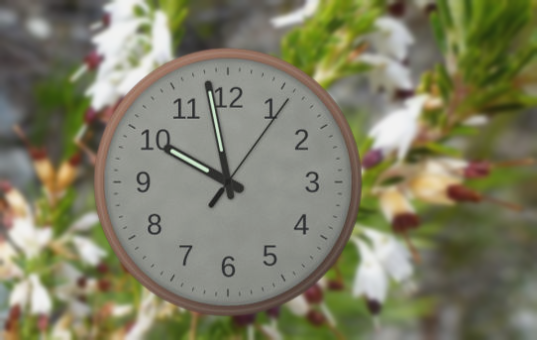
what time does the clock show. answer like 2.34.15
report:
9.58.06
